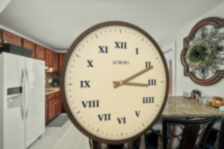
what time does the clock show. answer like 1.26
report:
3.11
